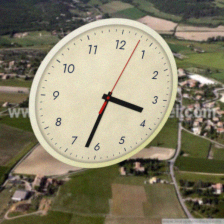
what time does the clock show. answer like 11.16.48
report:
3.32.03
